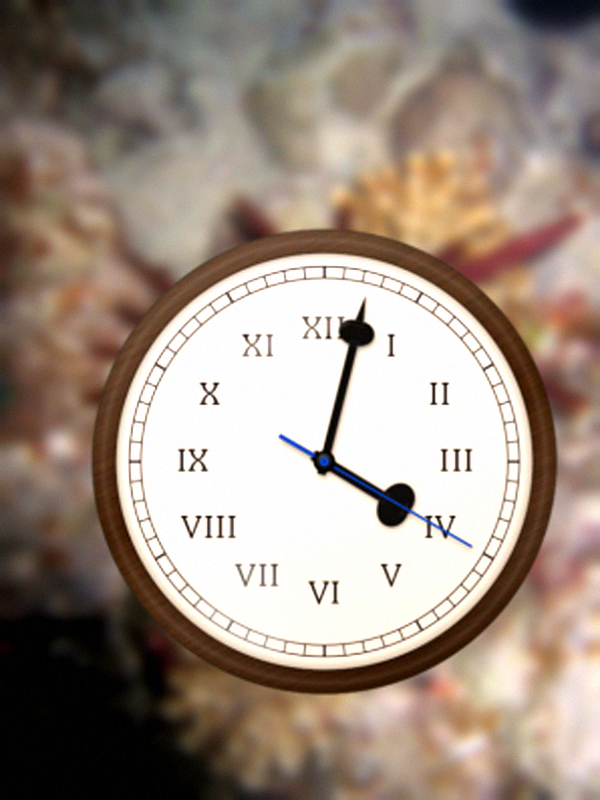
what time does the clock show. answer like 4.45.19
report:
4.02.20
